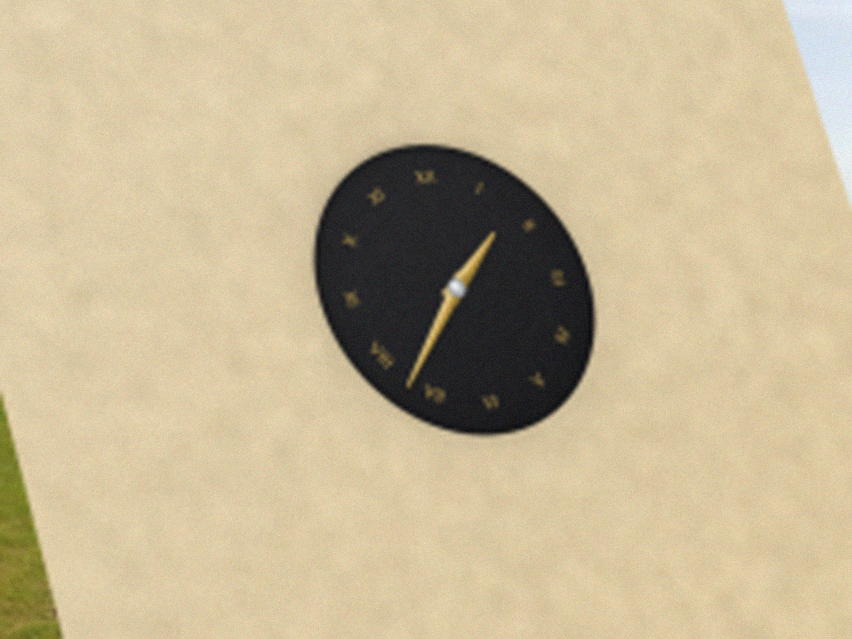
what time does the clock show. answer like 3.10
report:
1.37
